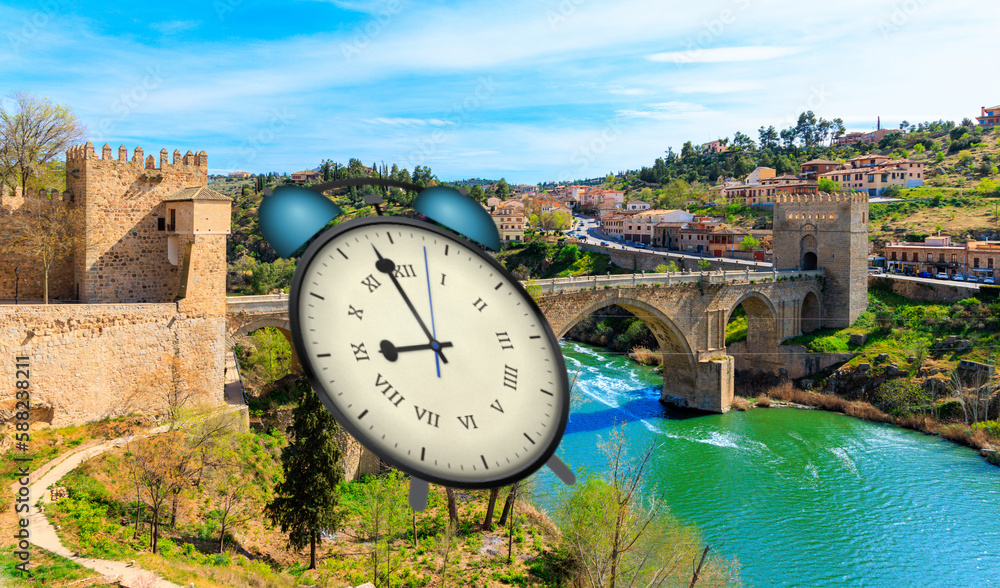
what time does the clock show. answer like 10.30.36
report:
8.58.03
